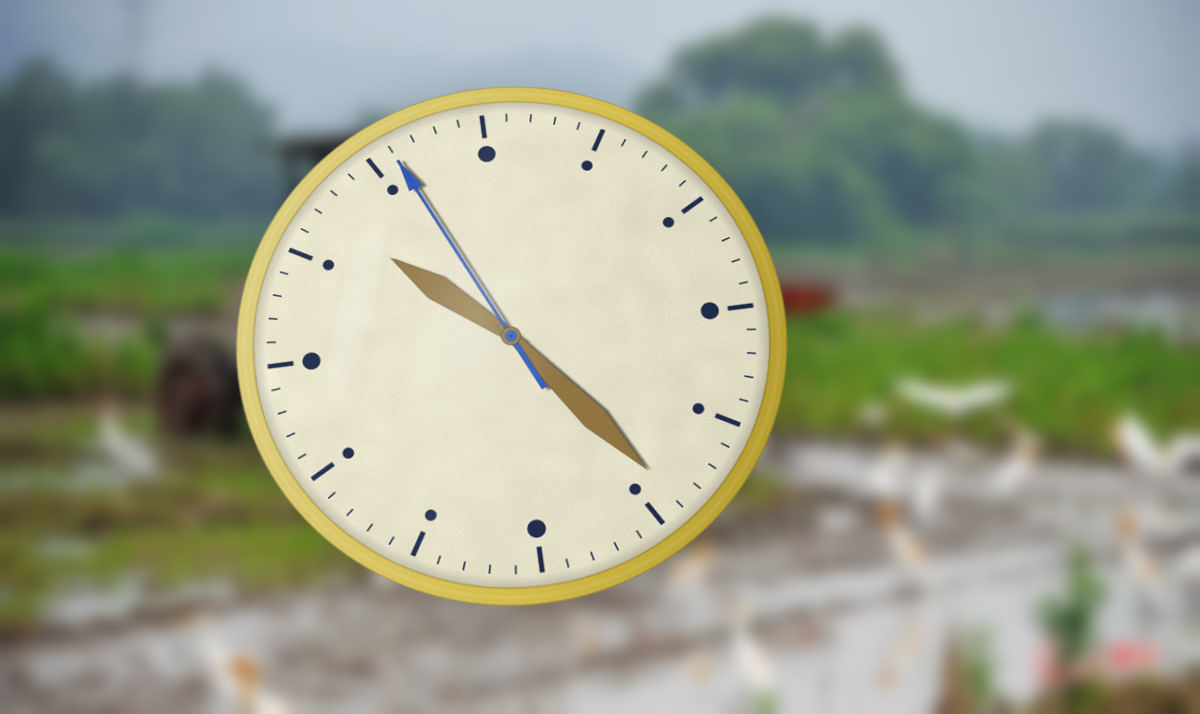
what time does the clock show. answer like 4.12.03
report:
10.23.56
